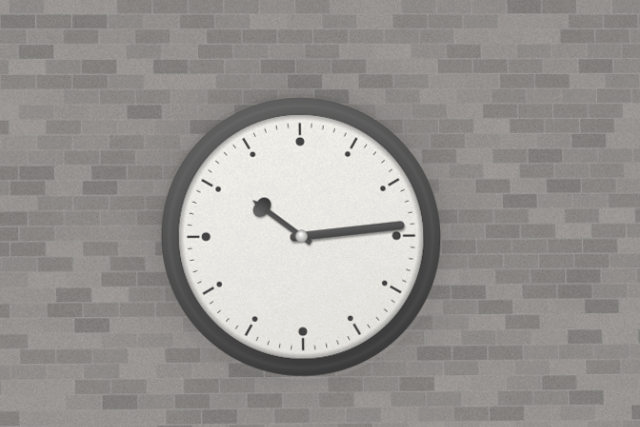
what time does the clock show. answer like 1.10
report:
10.14
